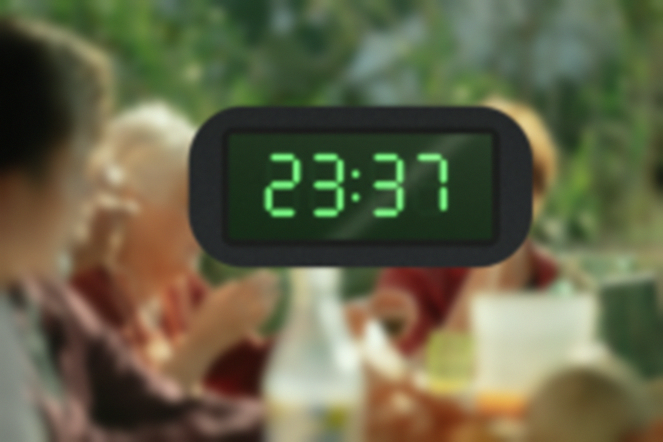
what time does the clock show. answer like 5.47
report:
23.37
